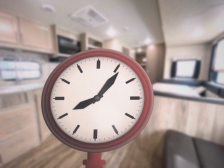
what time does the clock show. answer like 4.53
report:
8.06
